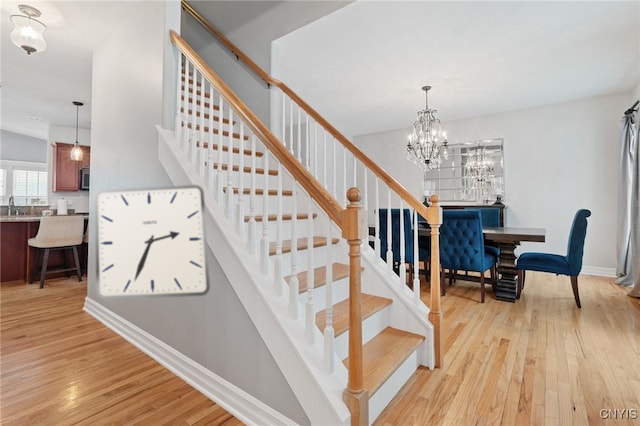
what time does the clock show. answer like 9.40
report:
2.34
